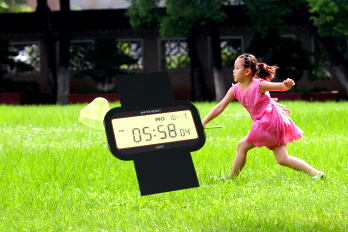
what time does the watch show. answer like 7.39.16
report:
5.58.04
